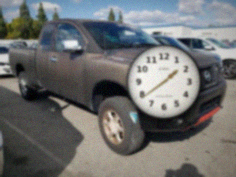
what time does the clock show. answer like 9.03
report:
1.39
